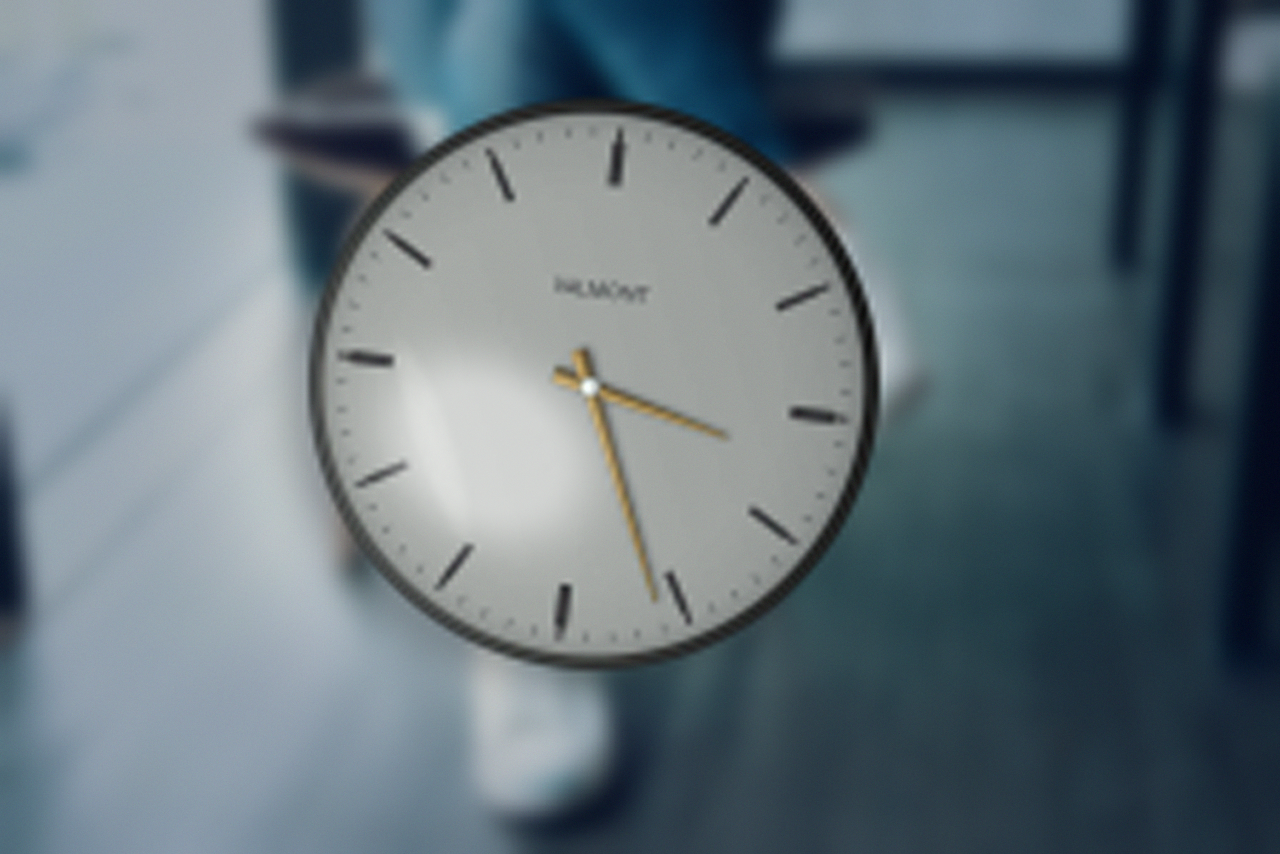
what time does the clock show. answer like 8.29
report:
3.26
